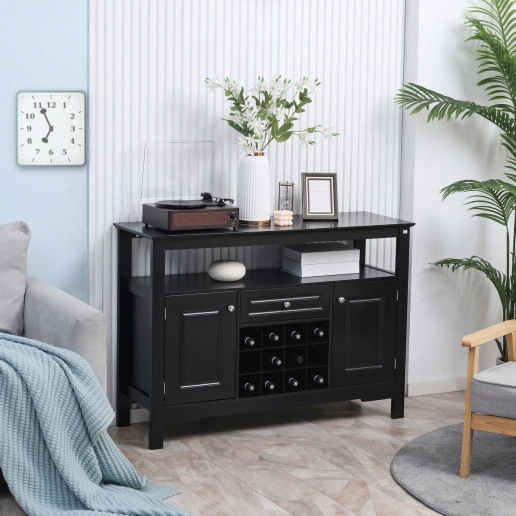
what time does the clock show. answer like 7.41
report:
6.56
